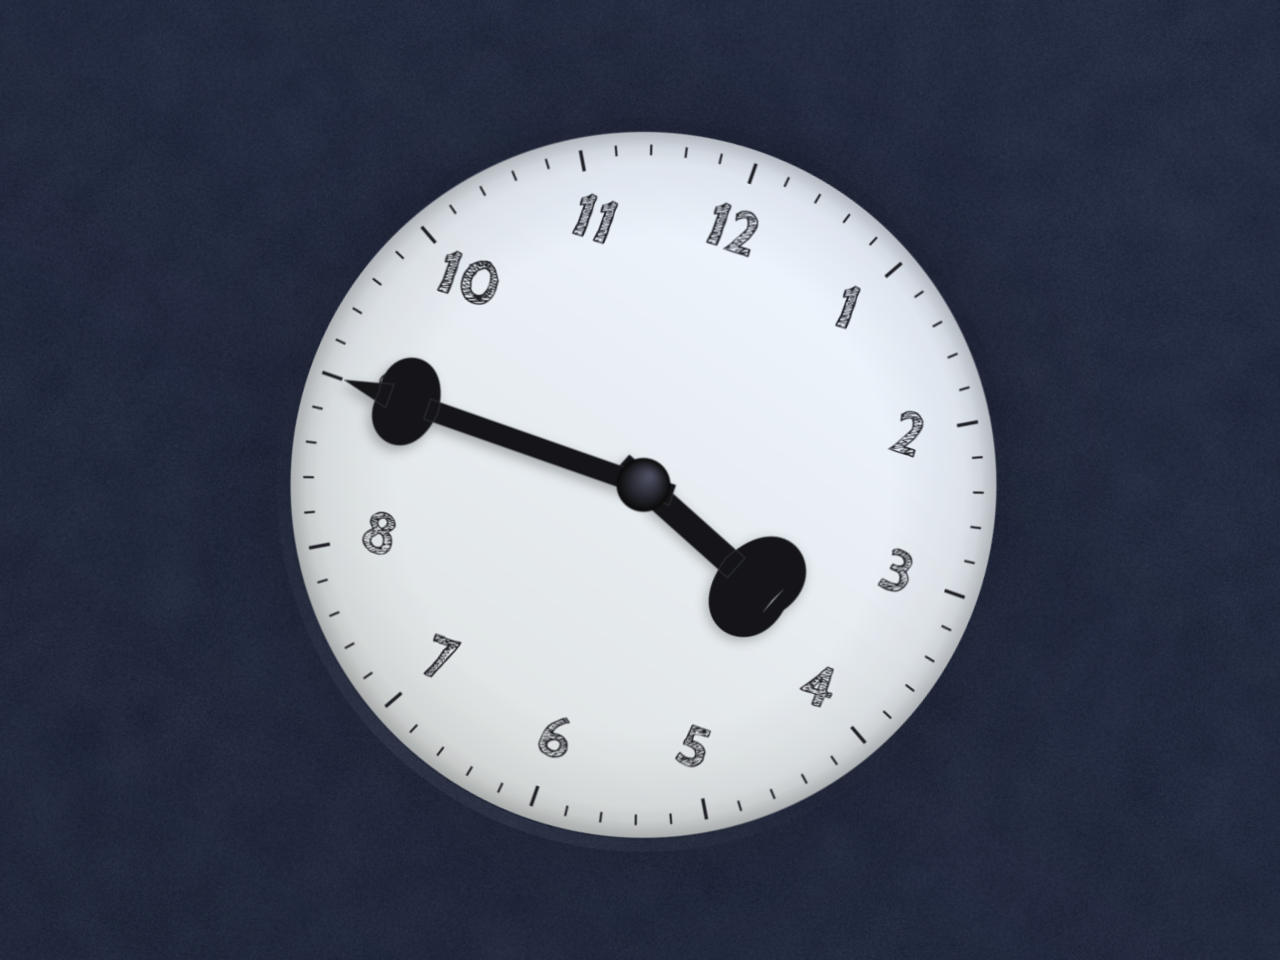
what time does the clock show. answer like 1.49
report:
3.45
